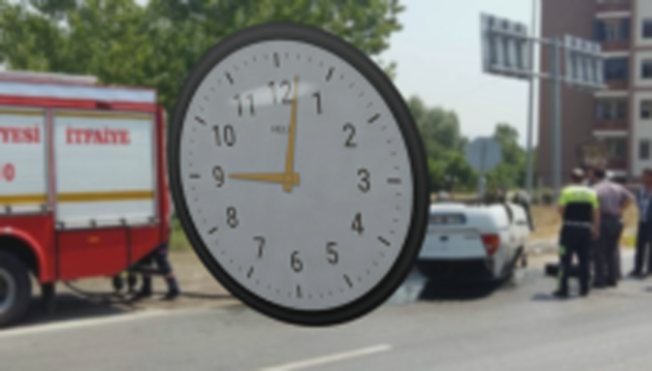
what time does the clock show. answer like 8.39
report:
9.02
